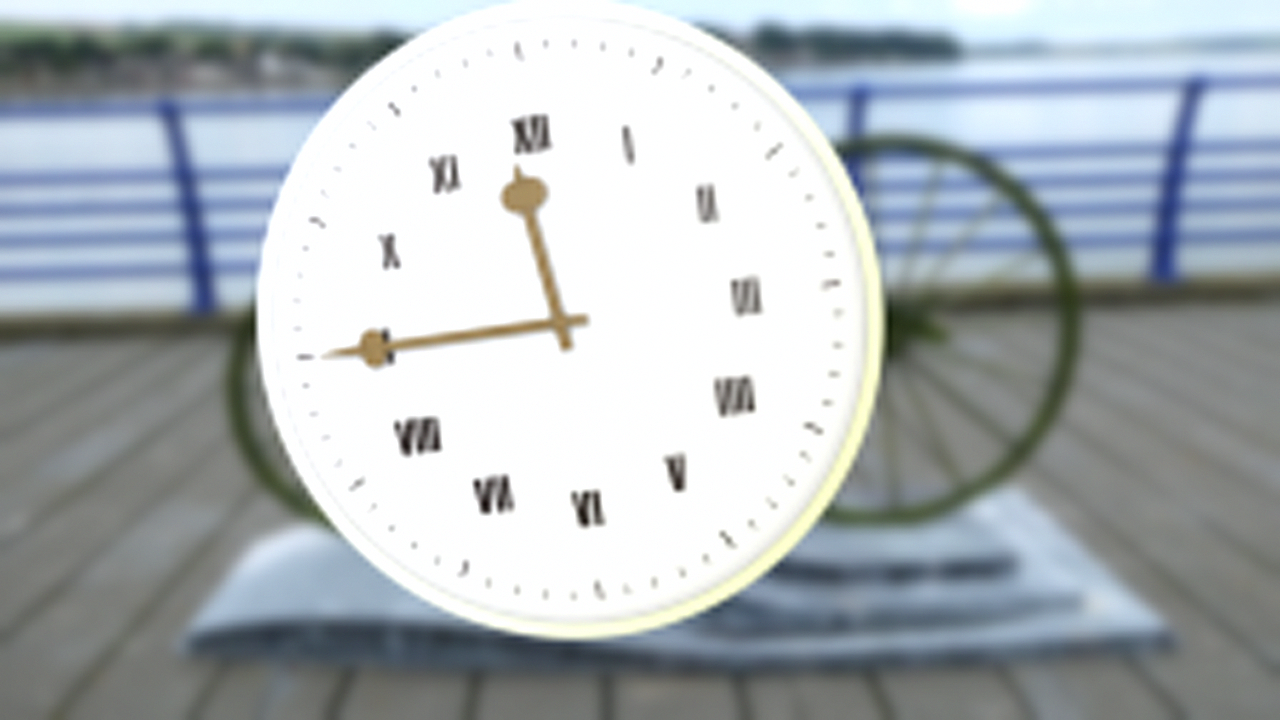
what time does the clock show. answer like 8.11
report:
11.45
